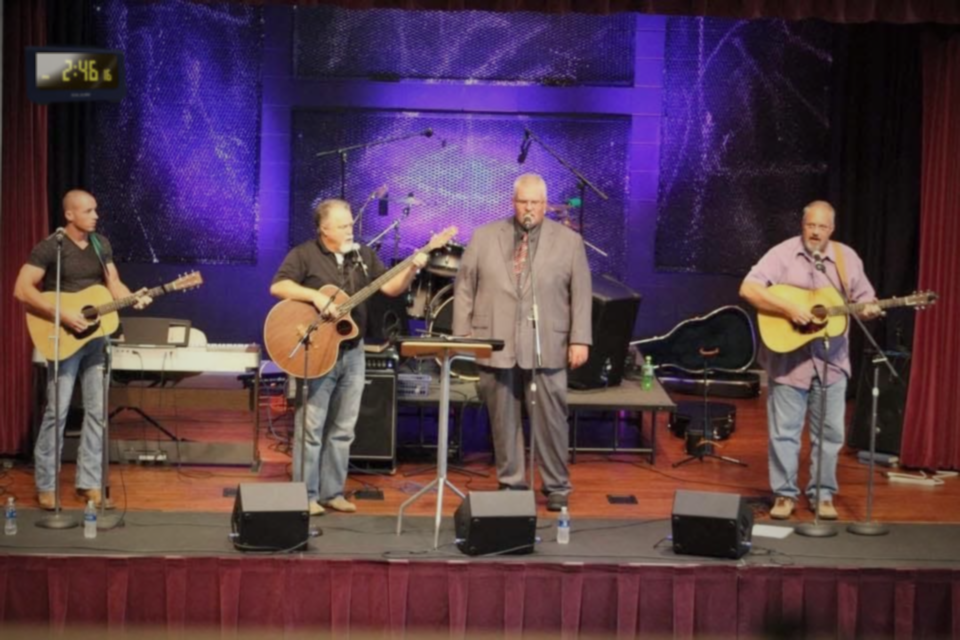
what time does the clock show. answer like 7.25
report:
2.46
